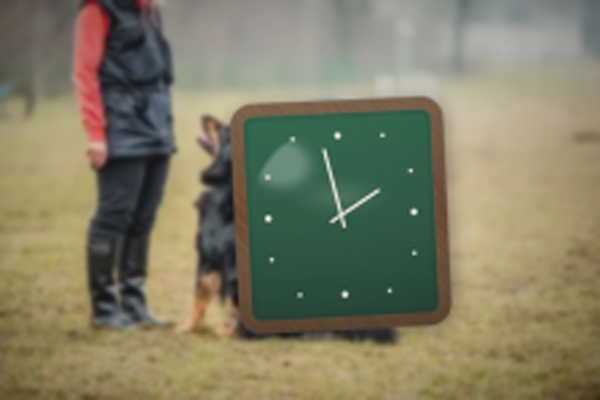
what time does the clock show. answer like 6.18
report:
1.58
